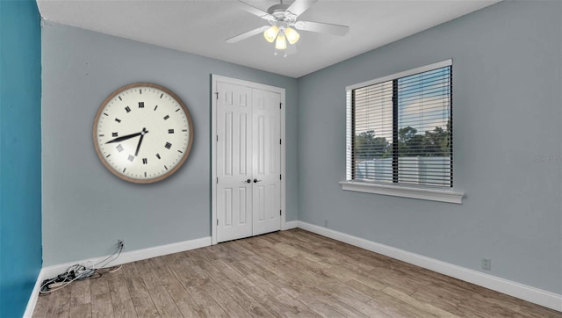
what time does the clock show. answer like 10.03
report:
6.43
